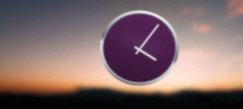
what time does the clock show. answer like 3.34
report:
4.06
